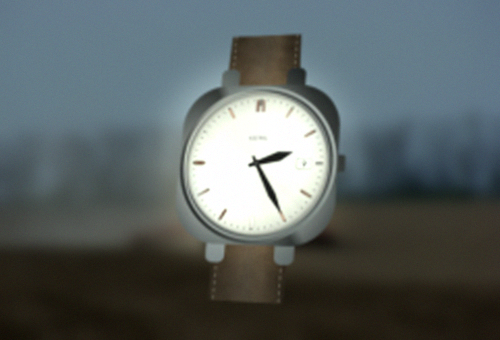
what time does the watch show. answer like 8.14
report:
2.25
